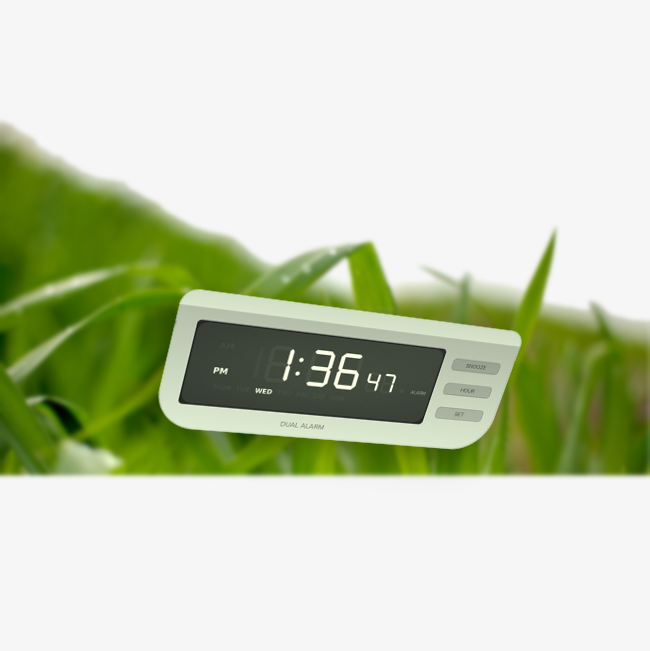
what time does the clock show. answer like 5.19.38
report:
1.36.47
